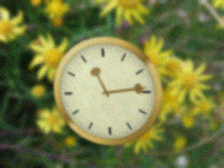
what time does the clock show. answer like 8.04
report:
11.14
